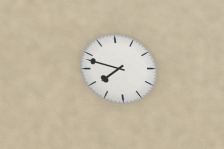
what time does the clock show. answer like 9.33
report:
7.48
